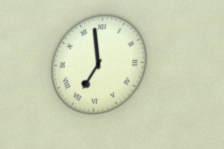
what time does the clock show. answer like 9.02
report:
6.58
